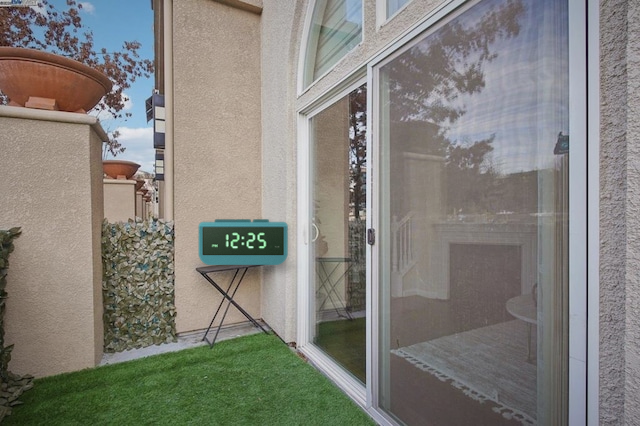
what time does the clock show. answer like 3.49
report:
12.25
